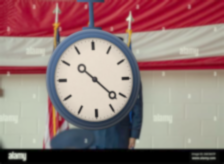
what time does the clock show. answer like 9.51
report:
10.22
